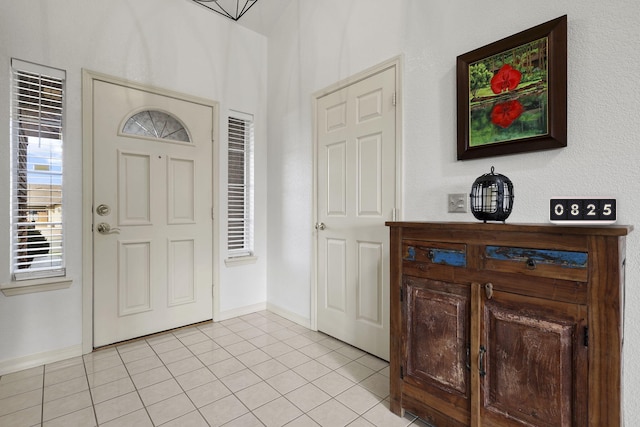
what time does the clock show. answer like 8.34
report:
8.25
